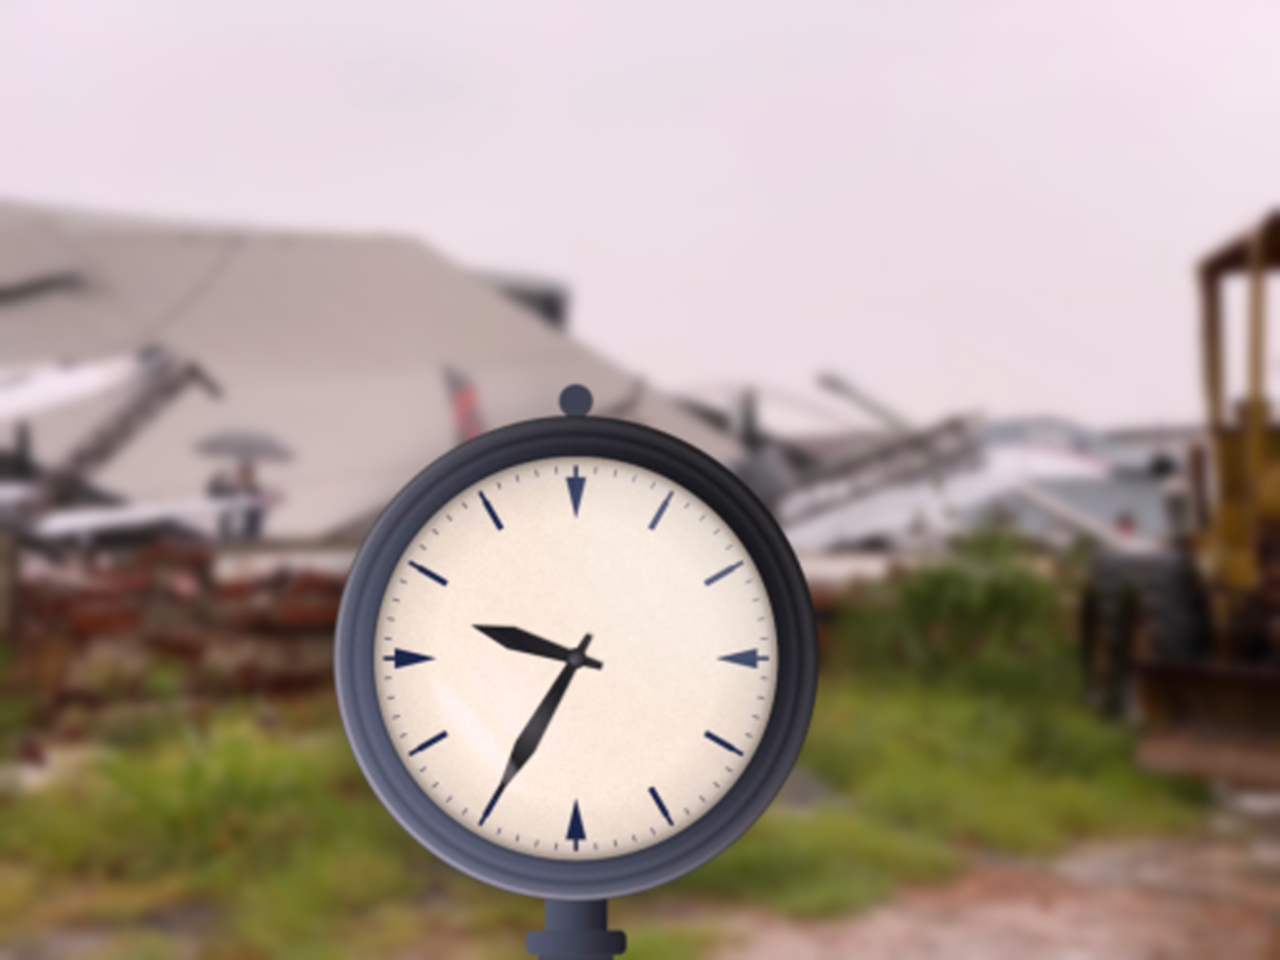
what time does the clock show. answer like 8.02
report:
9.35
